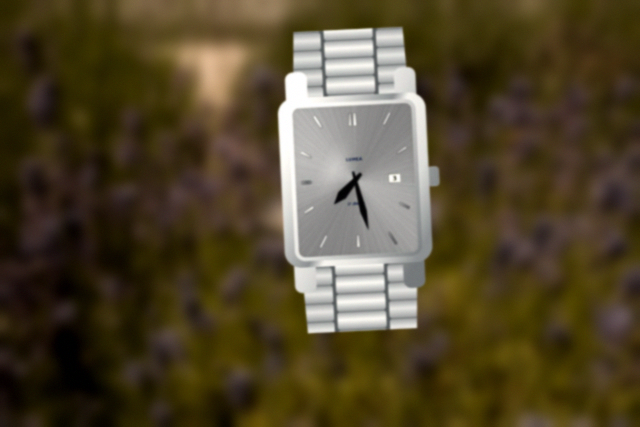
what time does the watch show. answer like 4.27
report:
7.28
